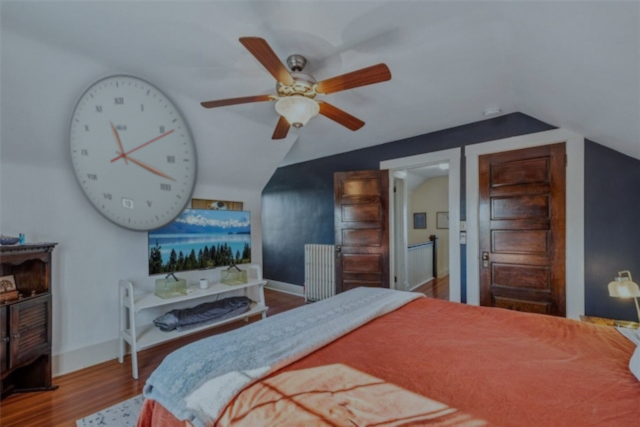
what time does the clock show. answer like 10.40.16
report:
11.18.11
